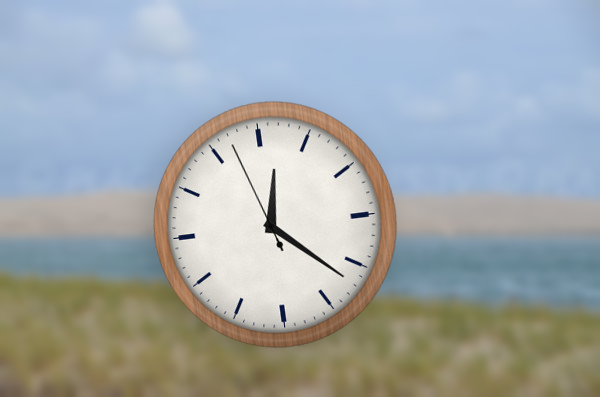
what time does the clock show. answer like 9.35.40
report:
12.21.57
